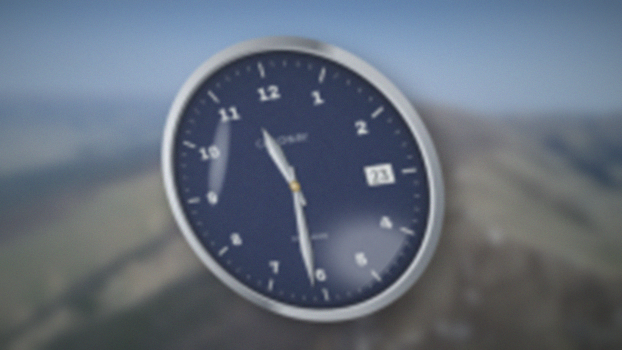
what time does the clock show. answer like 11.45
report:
11.31
